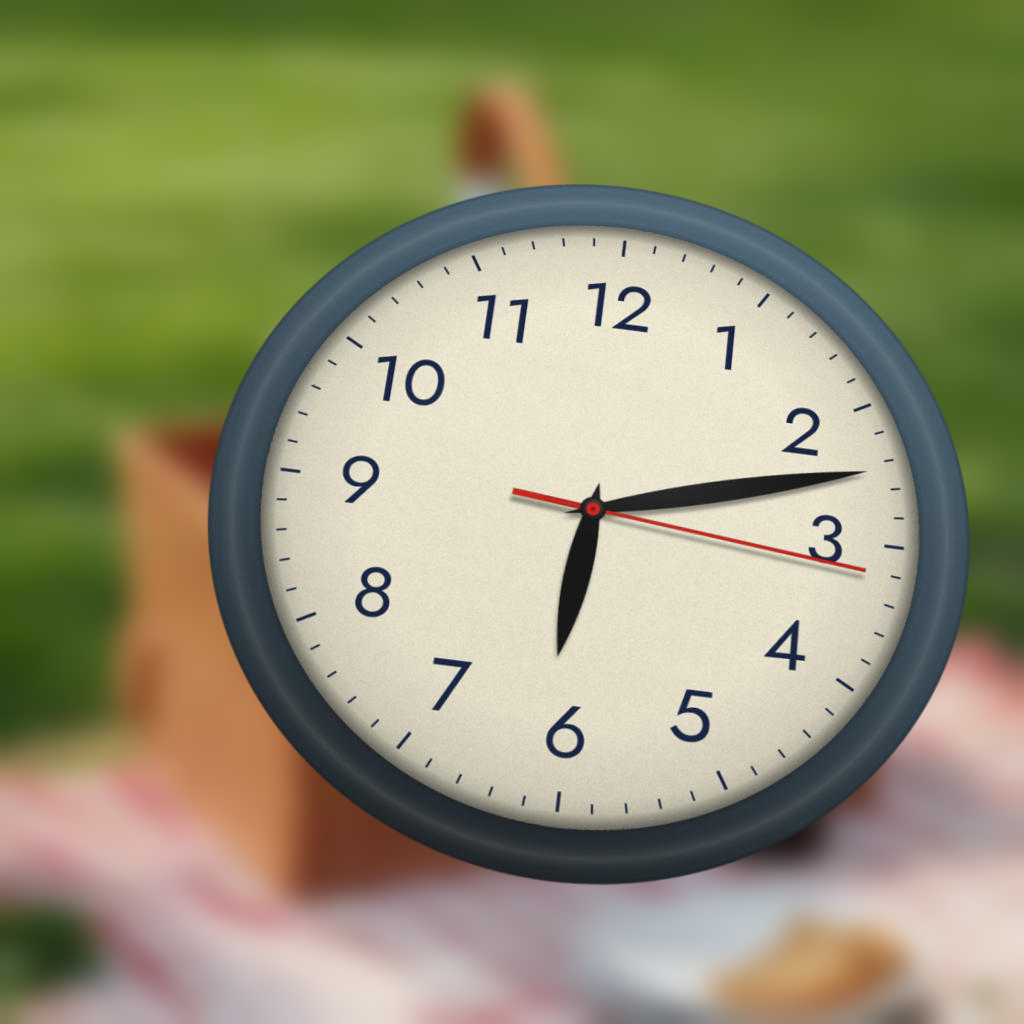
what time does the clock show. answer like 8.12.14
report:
6.12.16
